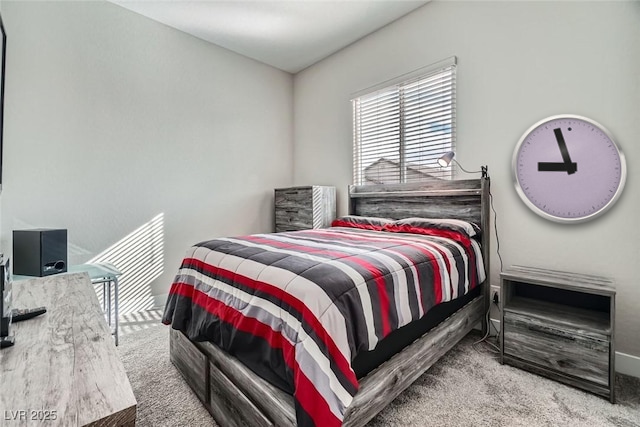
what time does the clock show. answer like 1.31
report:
8.57
